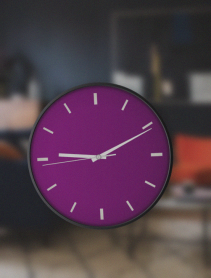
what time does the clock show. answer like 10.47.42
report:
9.10.44
